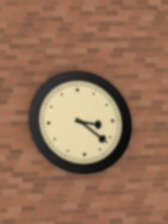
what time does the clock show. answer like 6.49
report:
3.22
